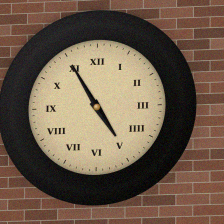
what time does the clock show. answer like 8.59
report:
4.55
